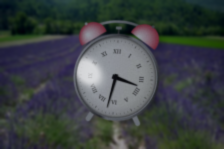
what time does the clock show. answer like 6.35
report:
3.32
